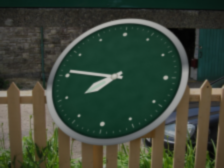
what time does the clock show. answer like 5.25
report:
7.46
